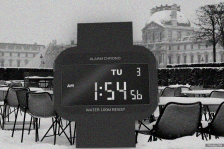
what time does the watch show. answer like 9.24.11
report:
1.54.56
